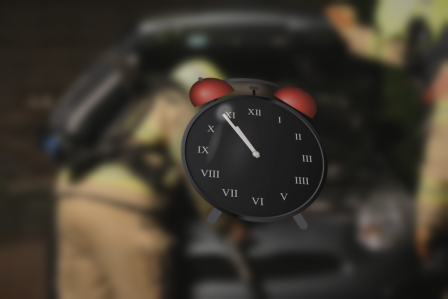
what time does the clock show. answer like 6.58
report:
10.54
